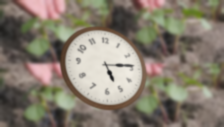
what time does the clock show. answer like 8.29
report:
5.14
